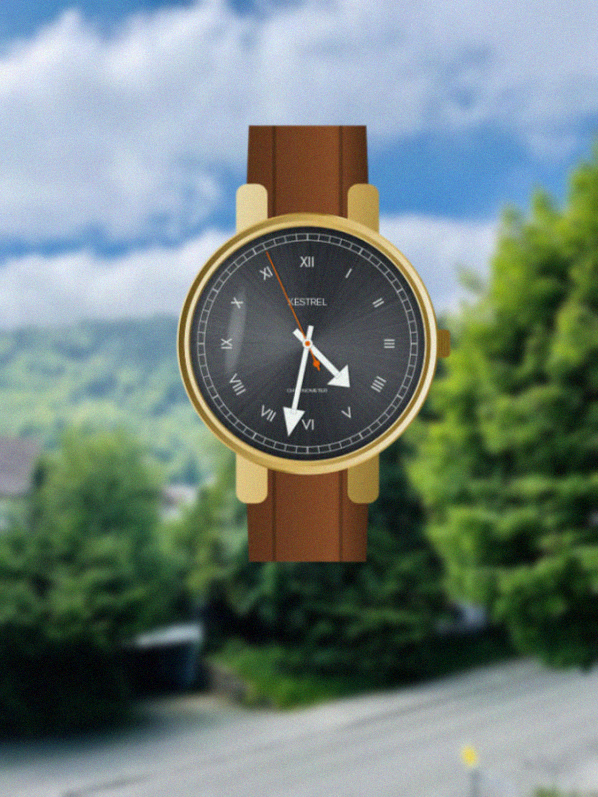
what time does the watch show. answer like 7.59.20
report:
4.31.56
